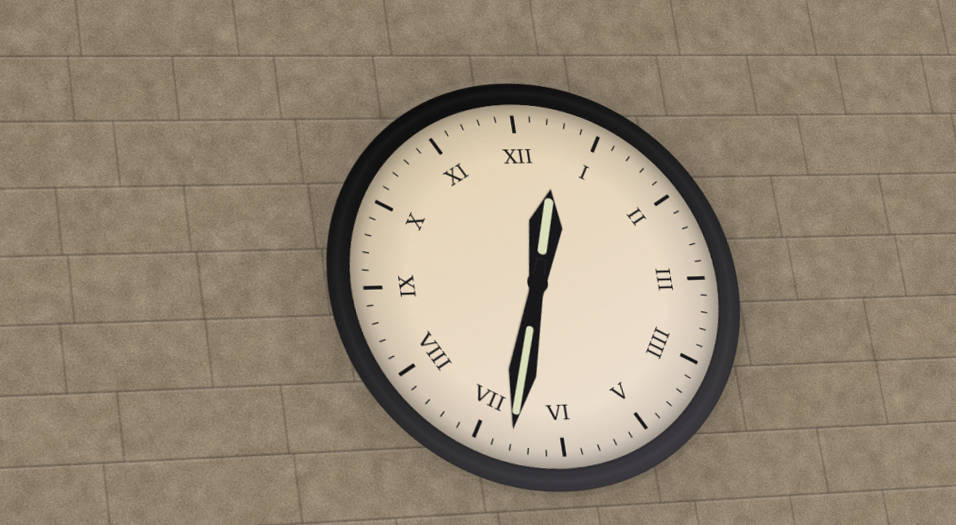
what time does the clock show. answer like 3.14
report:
12.33
